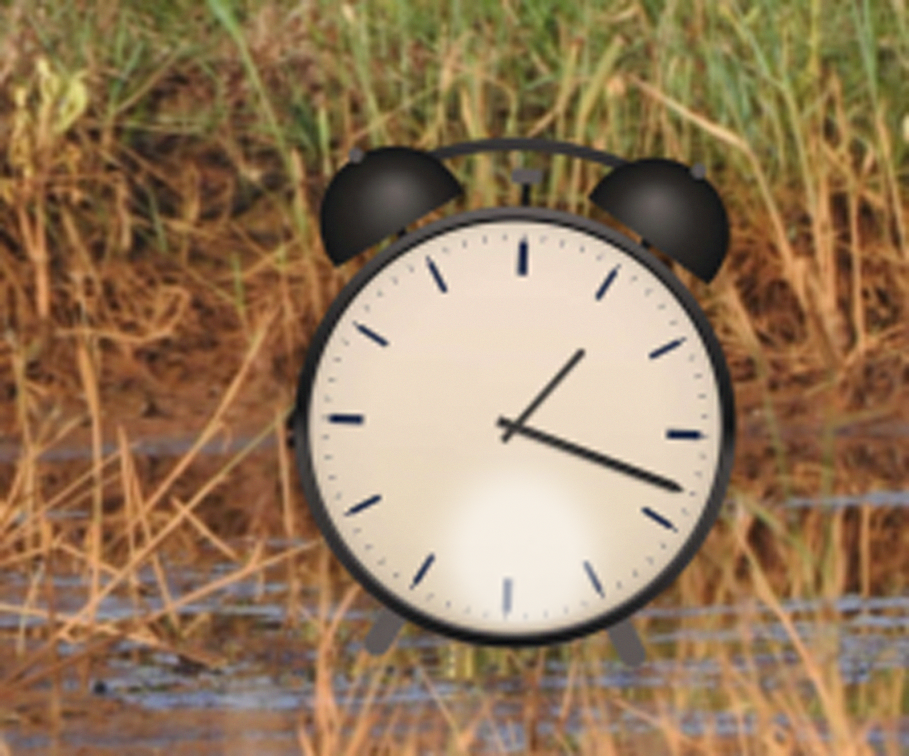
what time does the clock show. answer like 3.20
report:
1.18
